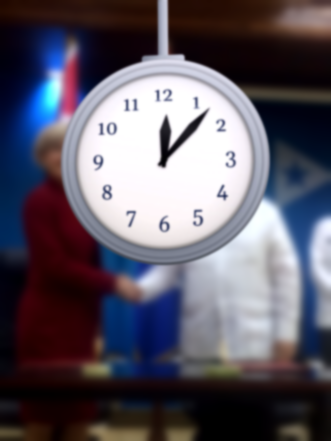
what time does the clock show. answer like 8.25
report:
12.07
